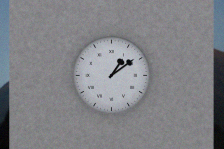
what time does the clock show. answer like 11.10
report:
1.09
